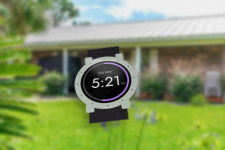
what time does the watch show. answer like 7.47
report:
5.21
